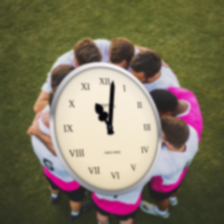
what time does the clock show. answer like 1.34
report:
11.02
